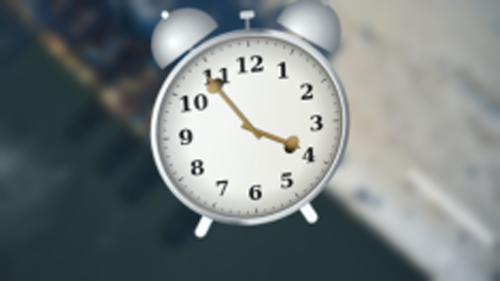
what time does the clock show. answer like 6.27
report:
3.54
